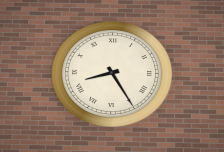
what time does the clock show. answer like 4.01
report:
8.25
